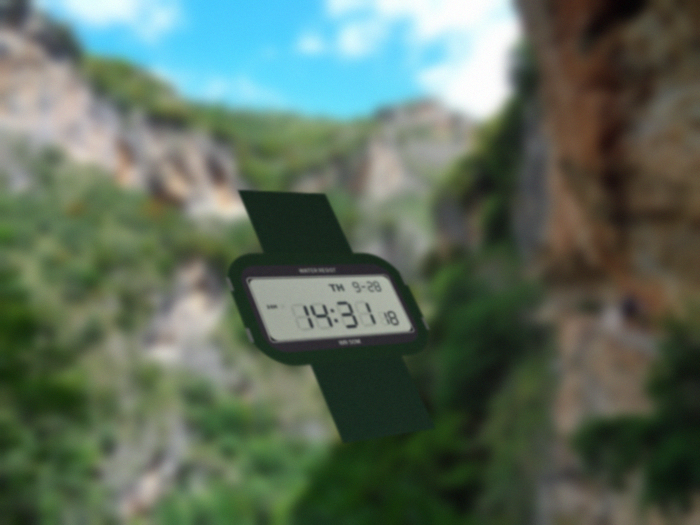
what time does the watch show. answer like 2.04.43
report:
14.31.18
